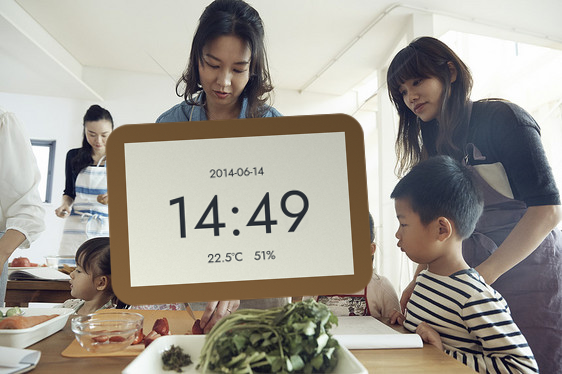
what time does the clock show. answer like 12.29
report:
14.49
